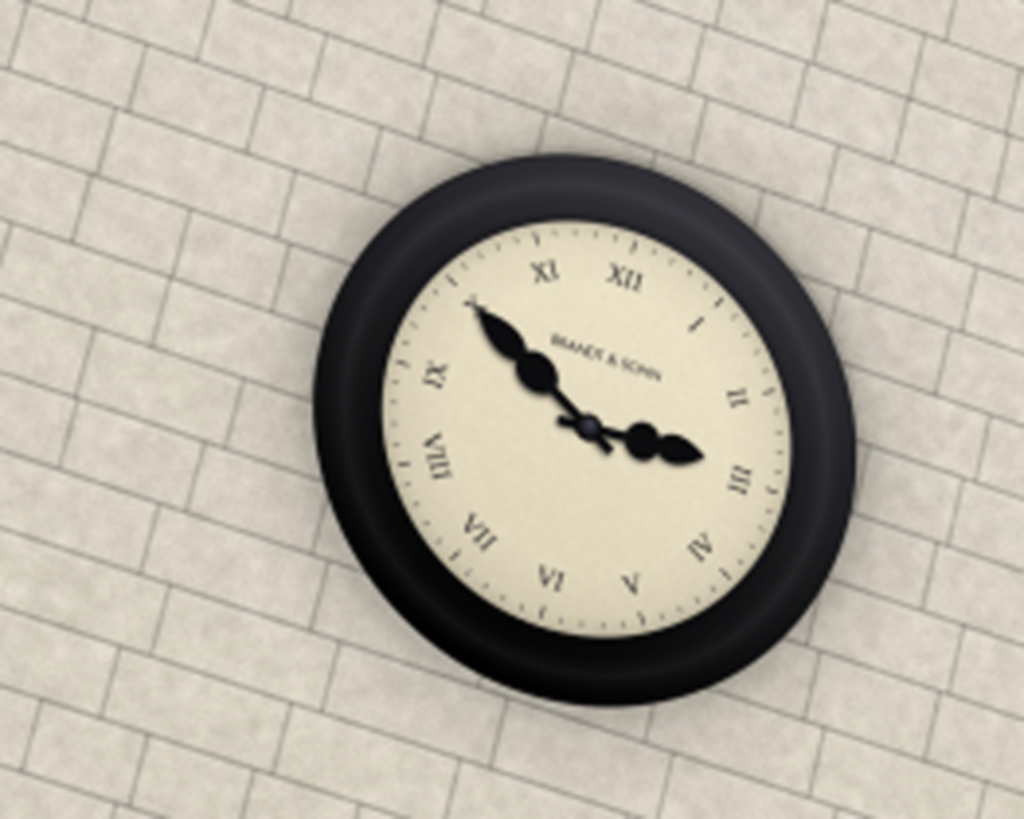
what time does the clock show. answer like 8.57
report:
2.50
